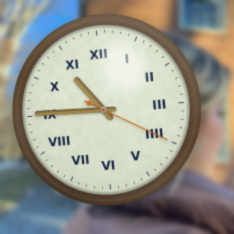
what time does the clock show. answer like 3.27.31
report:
10.45.20
